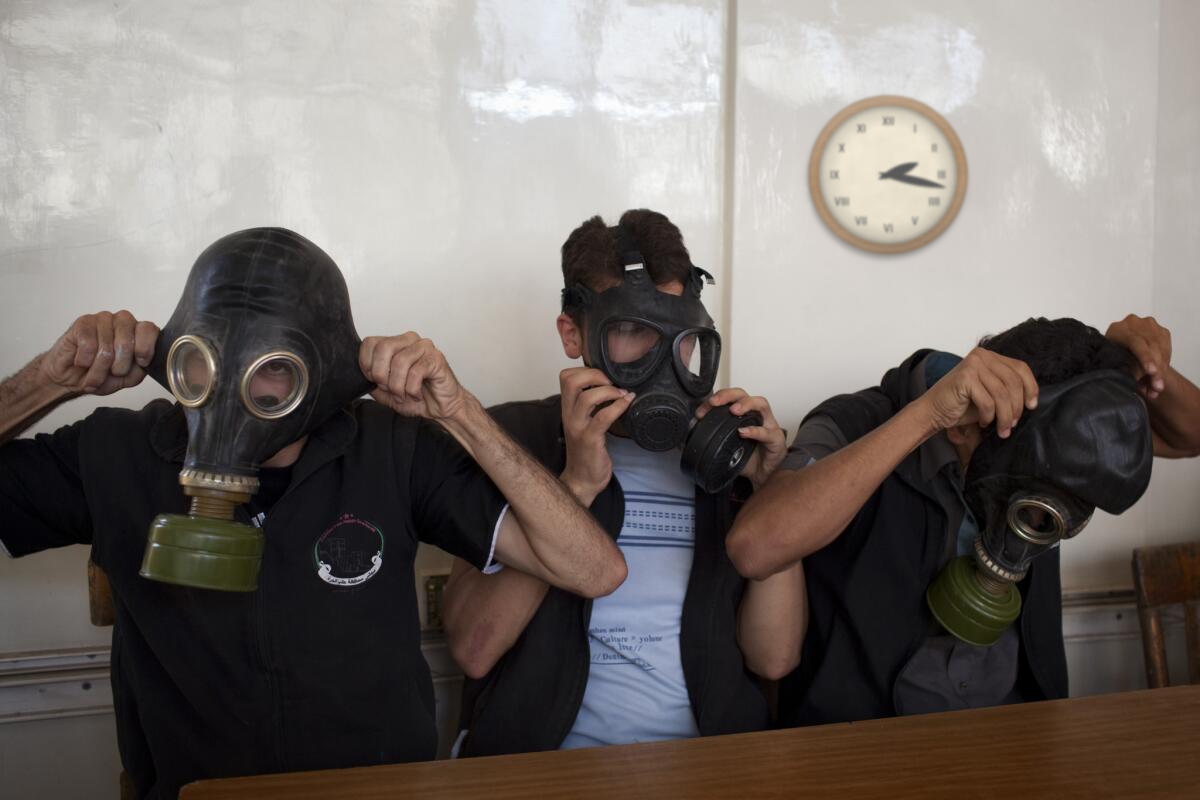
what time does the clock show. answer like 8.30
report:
2.17
